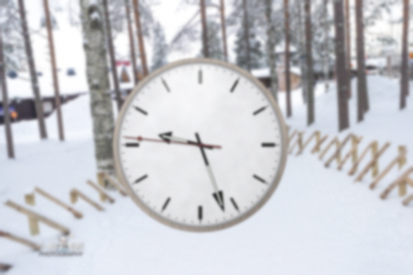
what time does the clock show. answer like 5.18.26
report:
9.26.46
